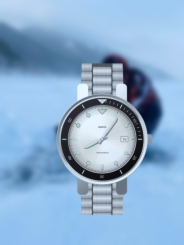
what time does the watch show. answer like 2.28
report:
8.06
